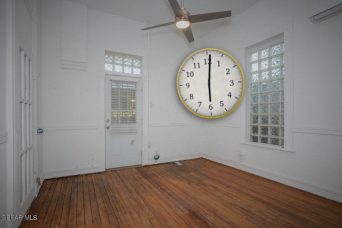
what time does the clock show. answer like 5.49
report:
6.01
